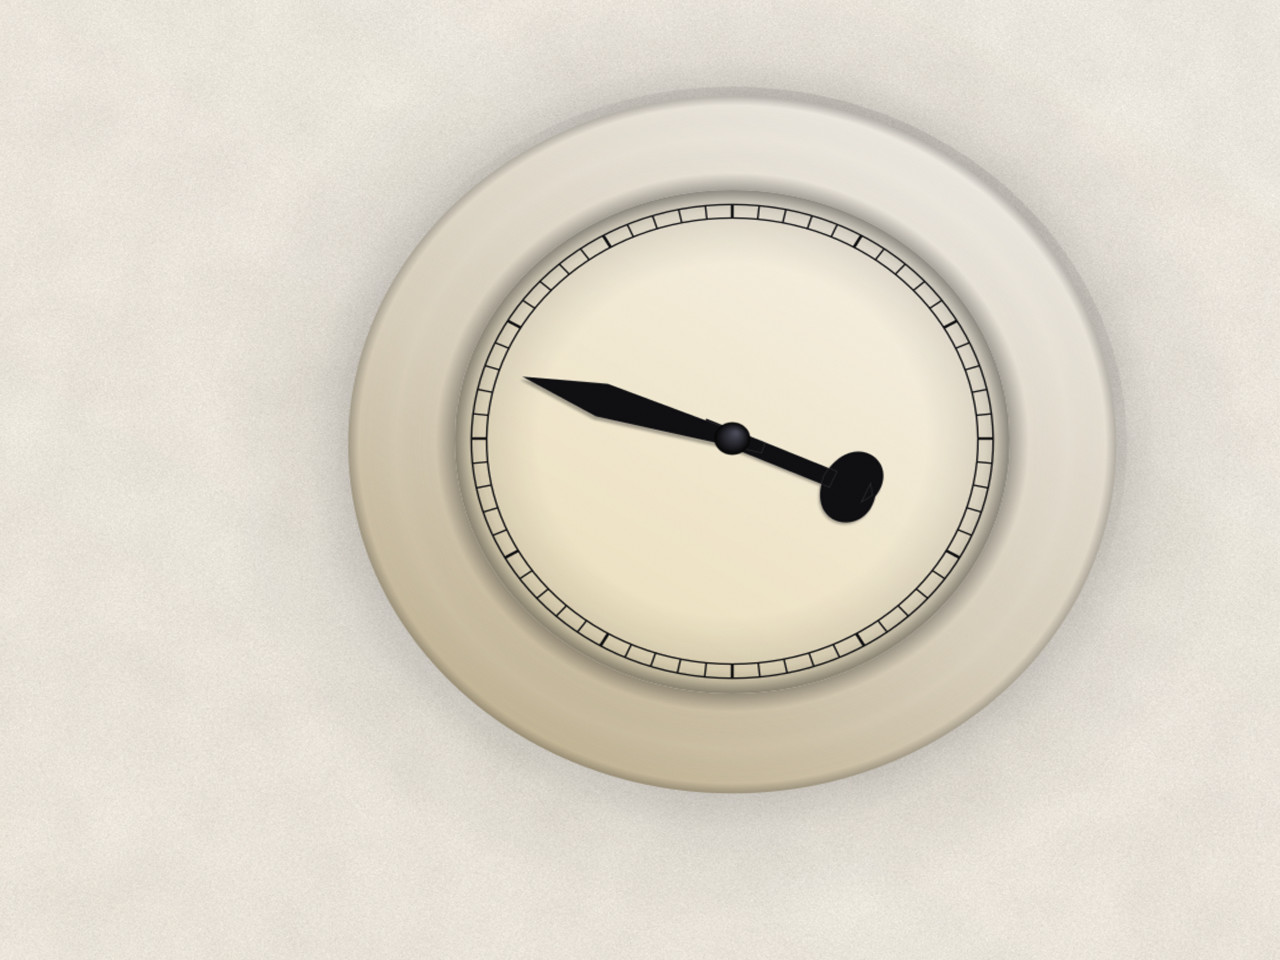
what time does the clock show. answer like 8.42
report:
3.48
